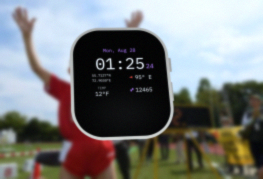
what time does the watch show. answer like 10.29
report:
1.25
